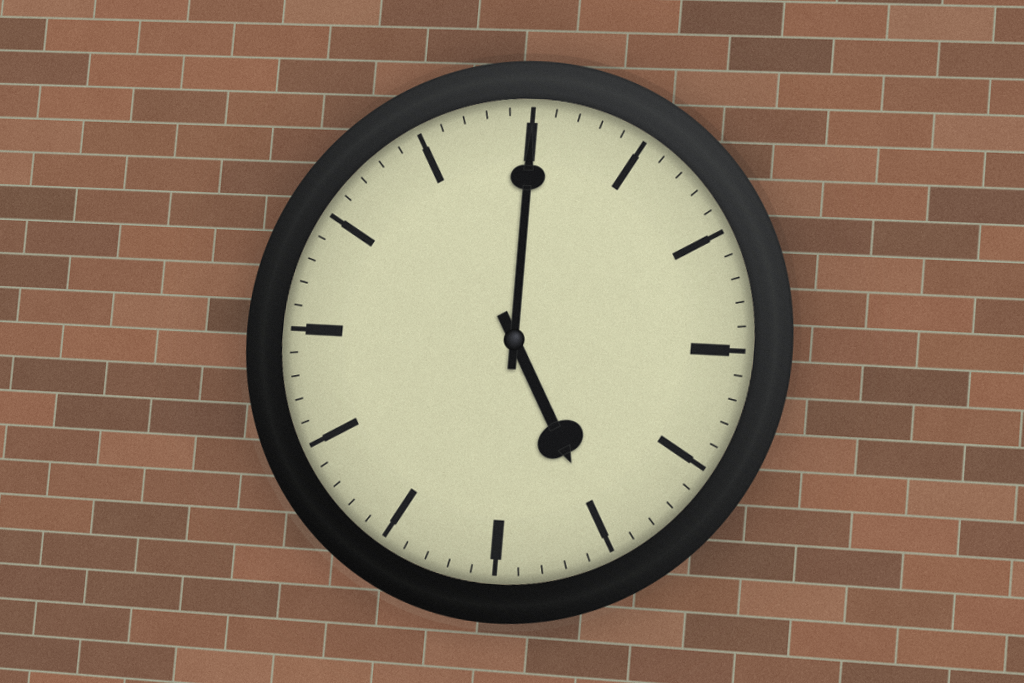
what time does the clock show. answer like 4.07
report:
5.00
